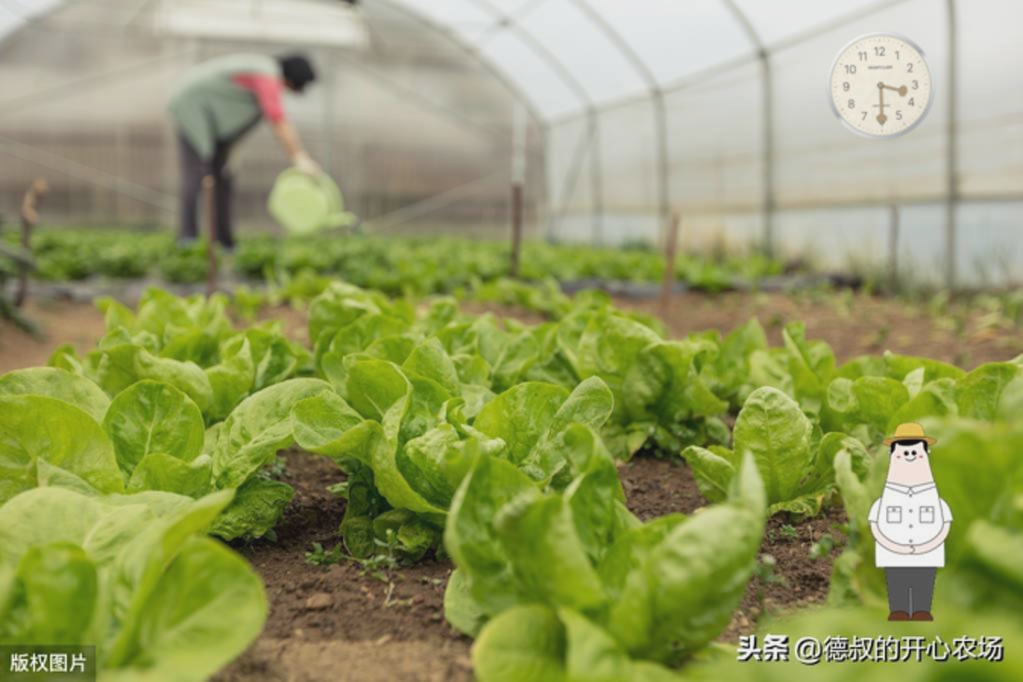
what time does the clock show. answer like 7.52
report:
3.30
